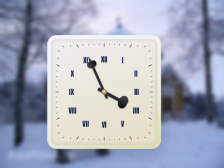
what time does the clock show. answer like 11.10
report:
3.56
